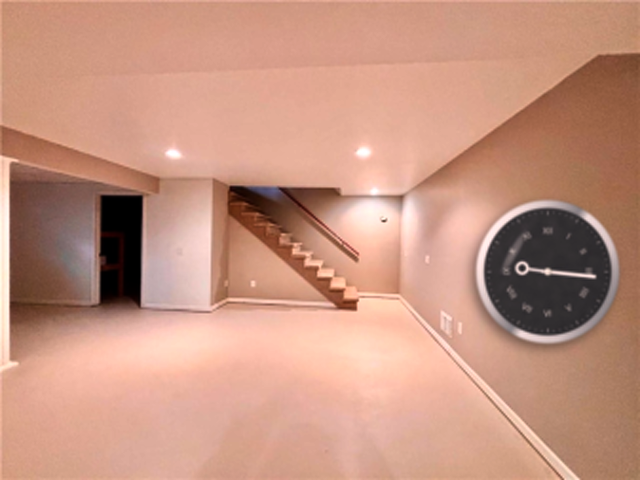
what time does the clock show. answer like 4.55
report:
9.16
